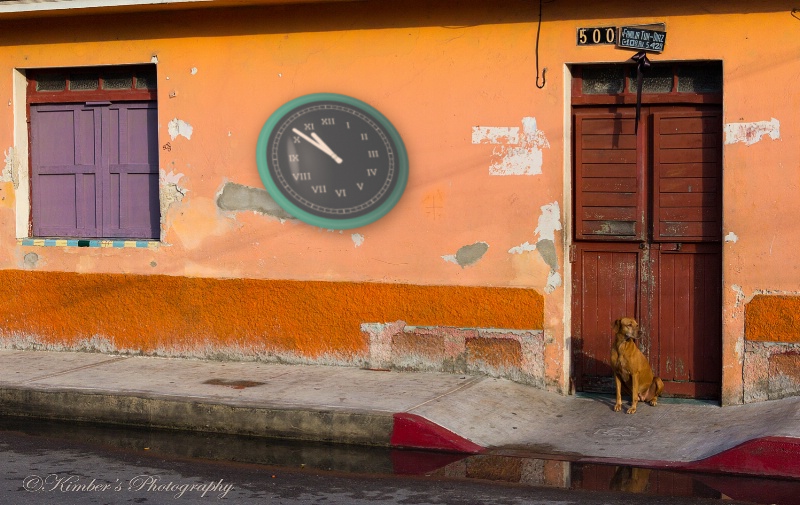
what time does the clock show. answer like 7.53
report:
10.52
